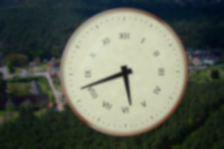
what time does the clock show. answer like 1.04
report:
5.42
